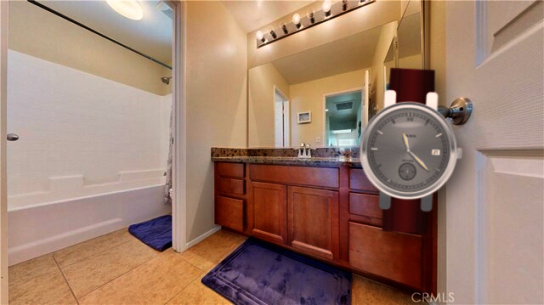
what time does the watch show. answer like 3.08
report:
11.22
